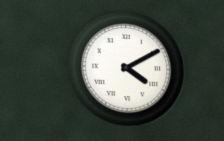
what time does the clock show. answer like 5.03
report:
4.10
